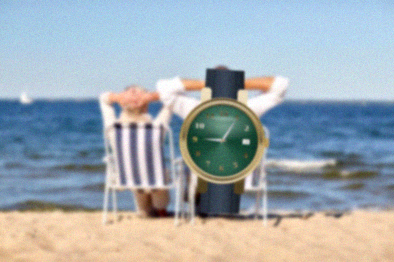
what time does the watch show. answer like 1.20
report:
9.05
